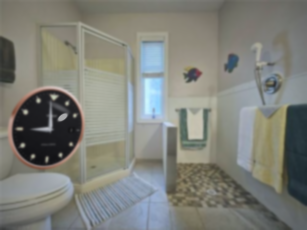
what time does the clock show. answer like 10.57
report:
8.59
